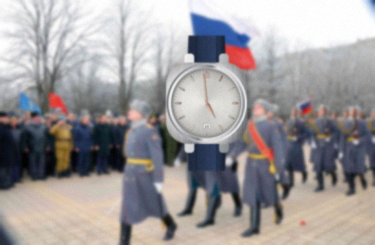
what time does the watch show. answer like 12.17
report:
4.59
